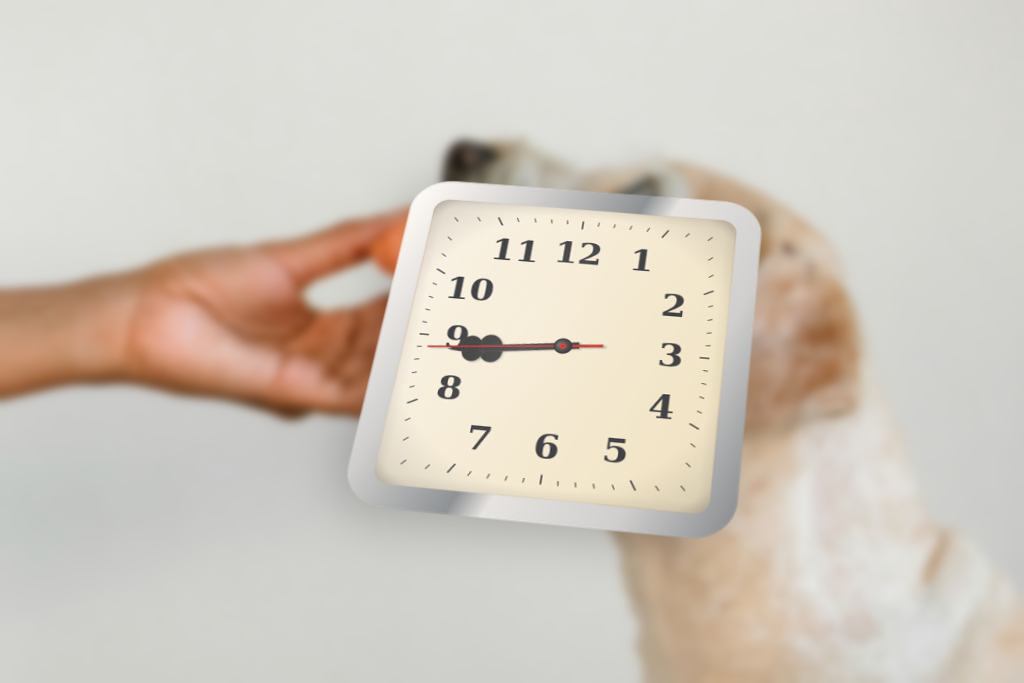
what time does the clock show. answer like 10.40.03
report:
8.43.44
